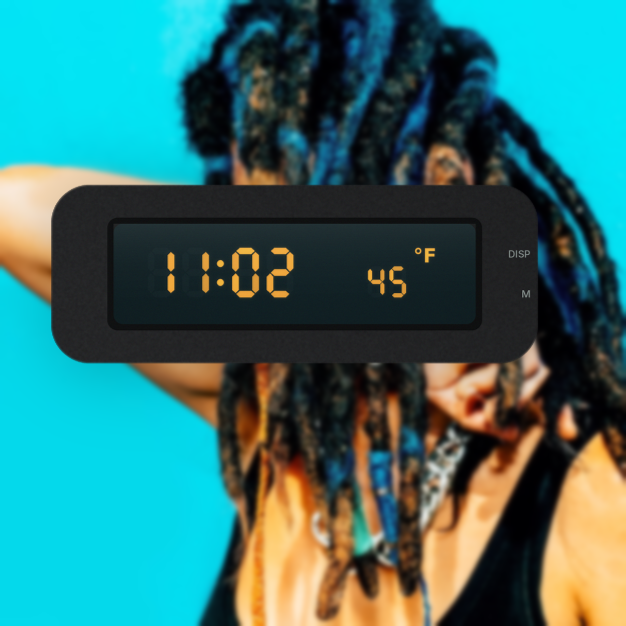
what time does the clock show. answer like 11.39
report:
11.02
